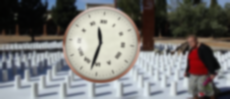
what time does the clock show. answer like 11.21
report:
11.32
